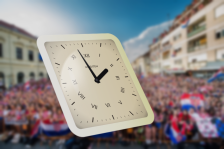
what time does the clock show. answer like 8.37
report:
1.58
